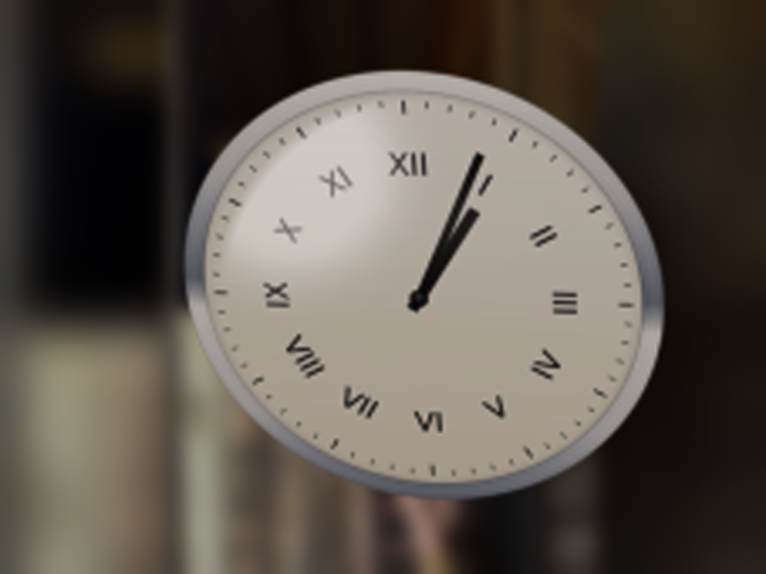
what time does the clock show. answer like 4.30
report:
1.04
